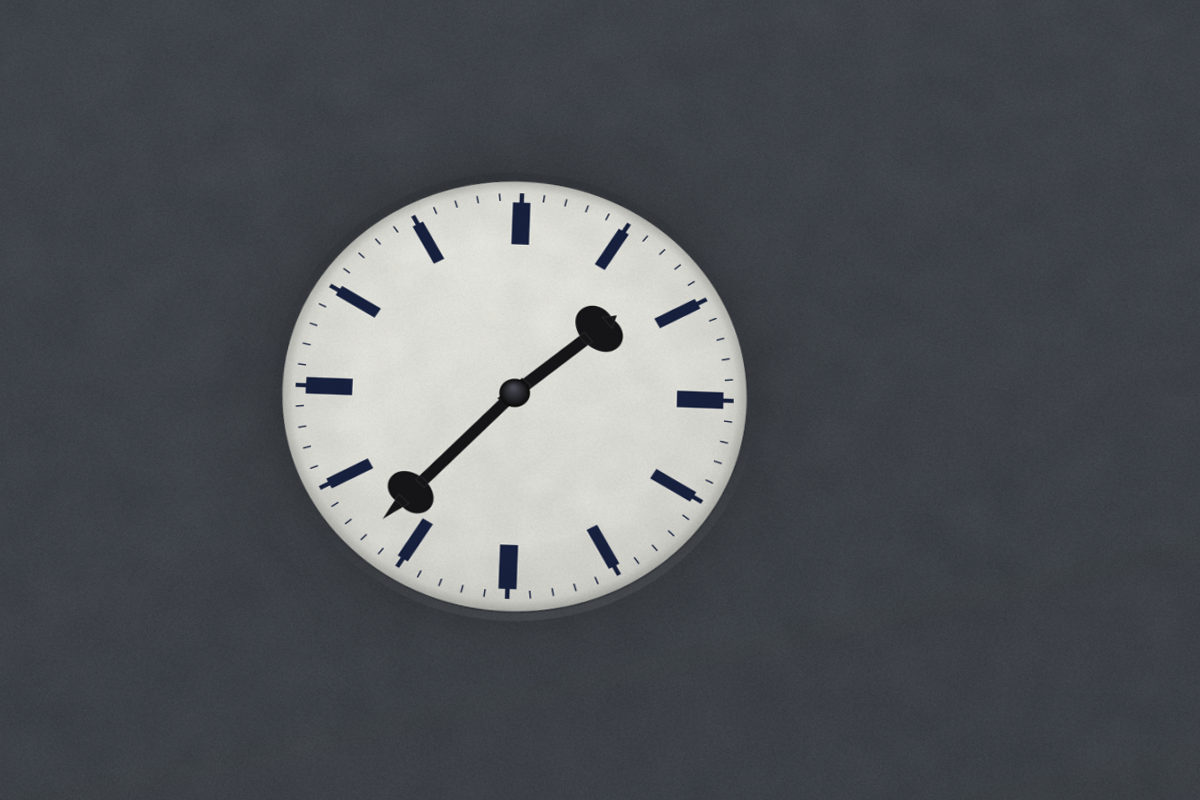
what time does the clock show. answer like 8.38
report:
1.37
